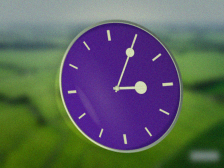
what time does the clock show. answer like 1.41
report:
3.05
